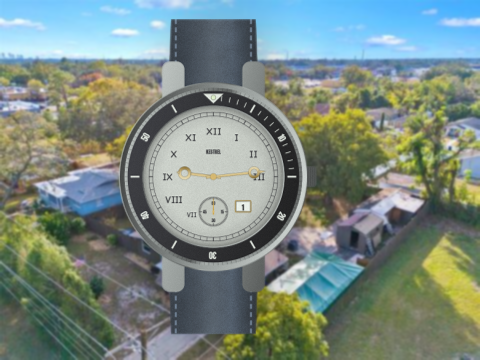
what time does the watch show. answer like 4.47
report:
9.14
